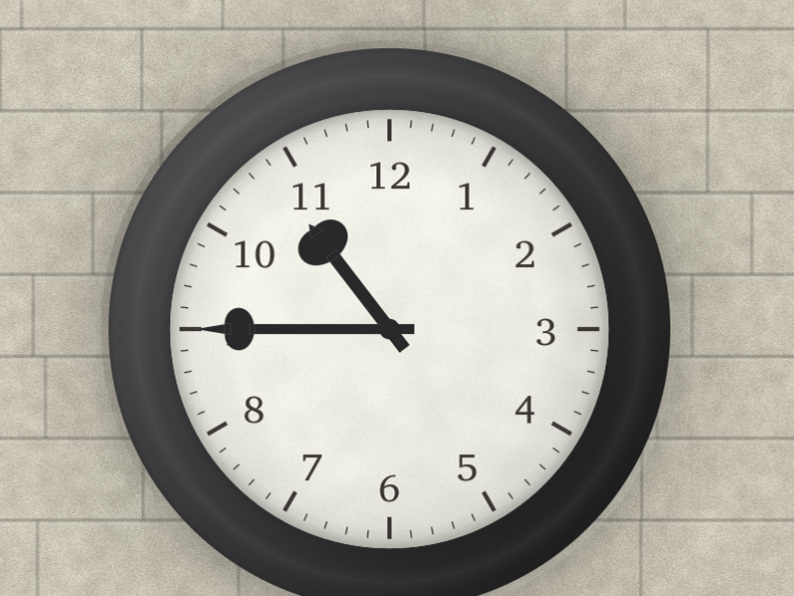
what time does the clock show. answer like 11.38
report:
10.45
